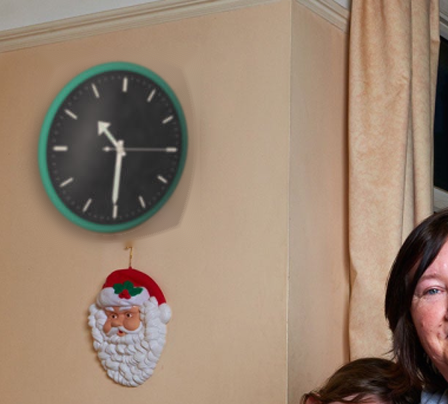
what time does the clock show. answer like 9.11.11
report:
10.30.15
